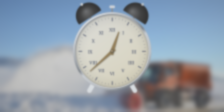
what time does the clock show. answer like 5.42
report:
12.38
